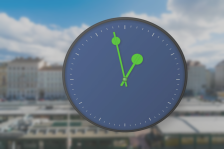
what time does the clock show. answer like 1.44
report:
12.58
